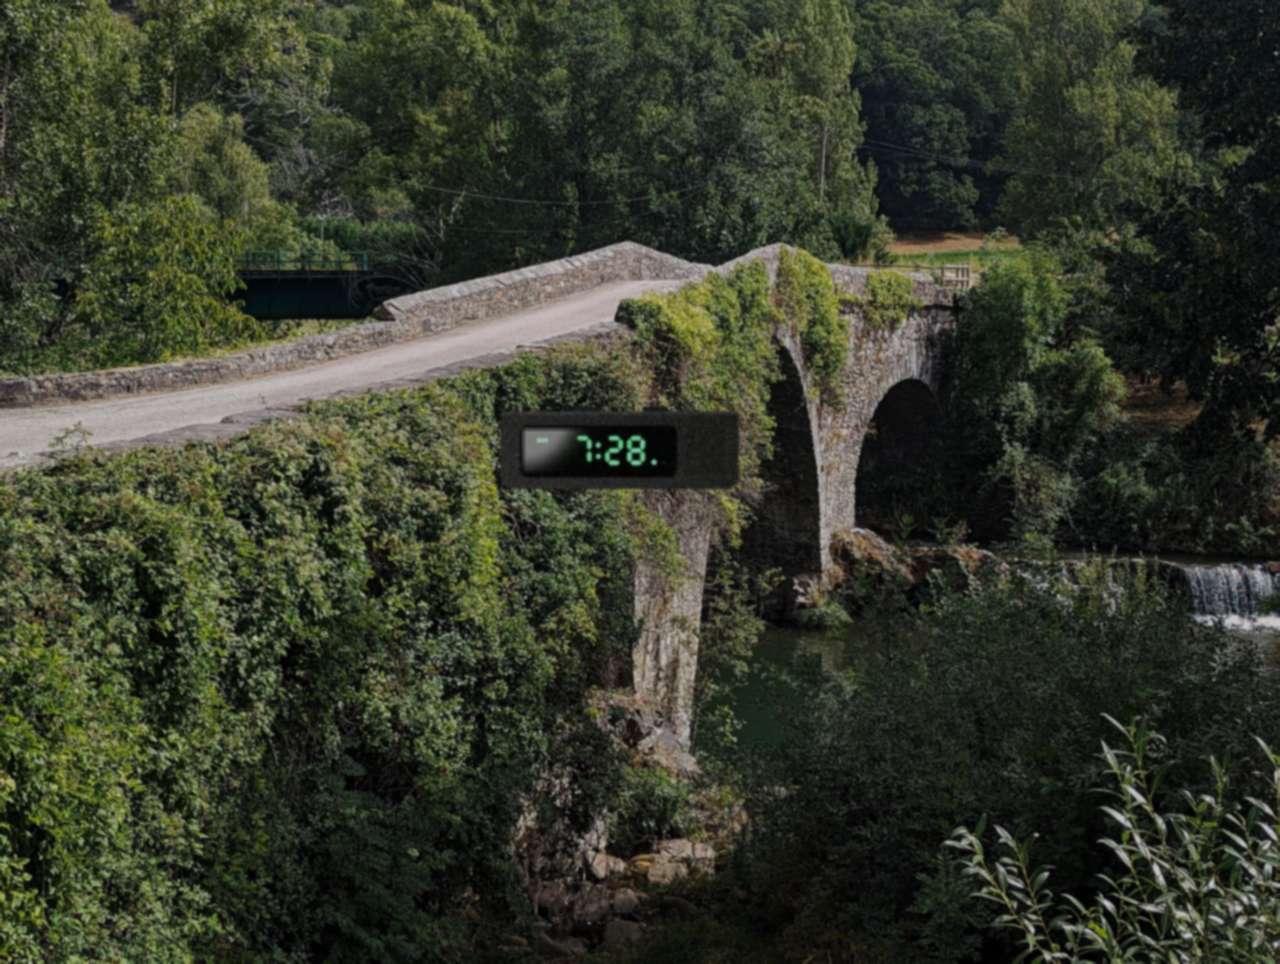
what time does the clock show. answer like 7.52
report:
7.28
